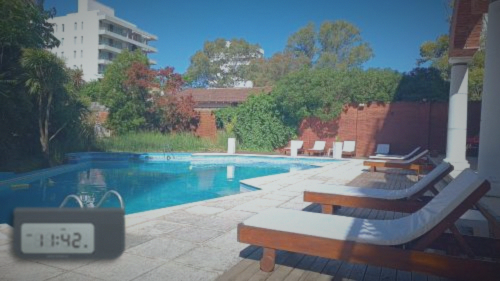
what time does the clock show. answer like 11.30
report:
11.42
